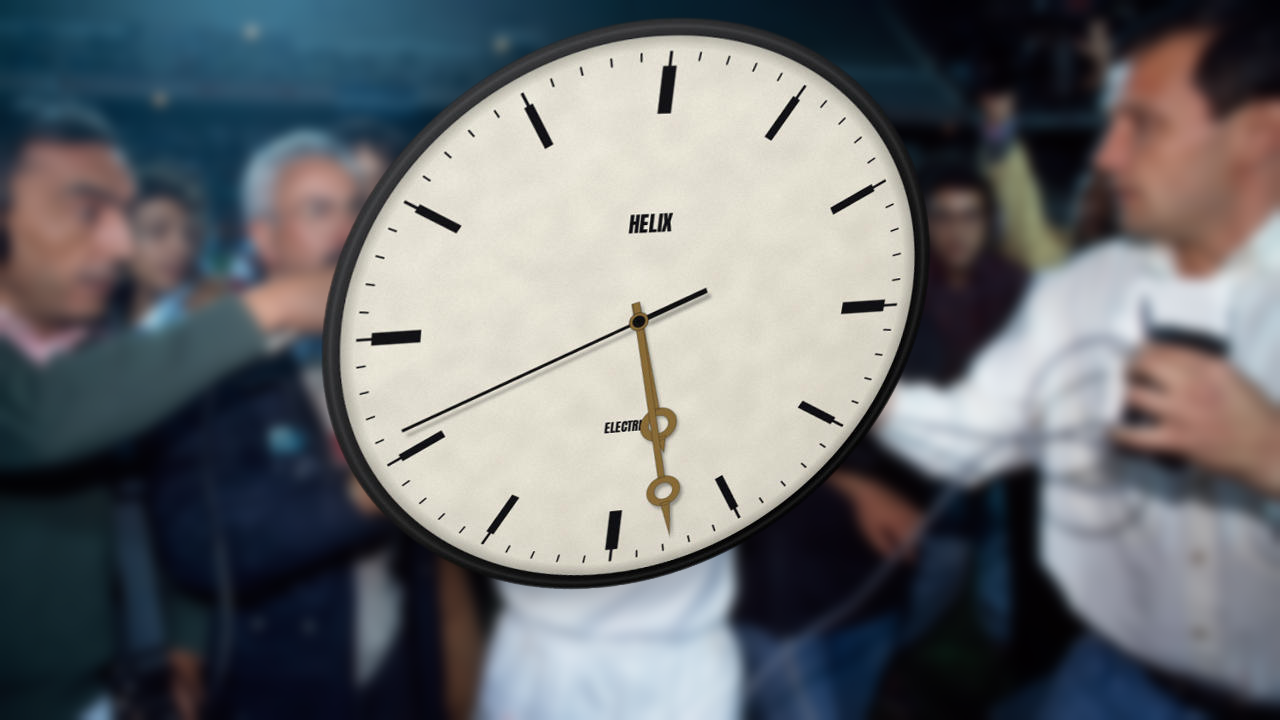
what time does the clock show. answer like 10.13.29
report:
5.27.41
